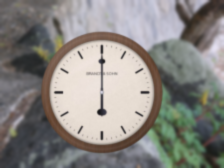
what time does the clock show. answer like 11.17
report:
6.00
